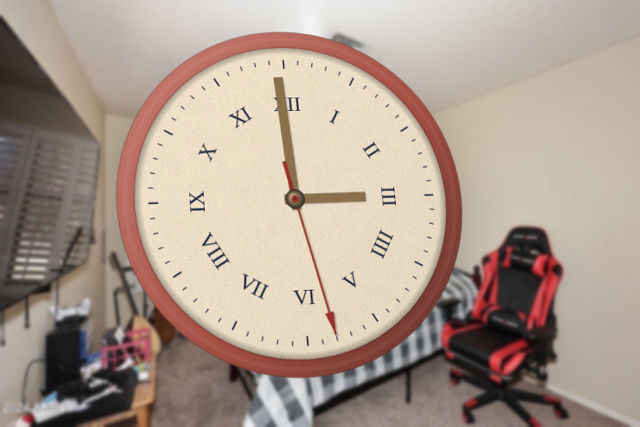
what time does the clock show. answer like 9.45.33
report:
2.59.28
